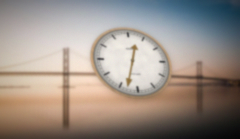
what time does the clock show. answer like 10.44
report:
12.33
